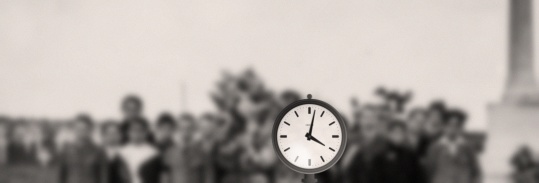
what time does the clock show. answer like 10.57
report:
4.02
